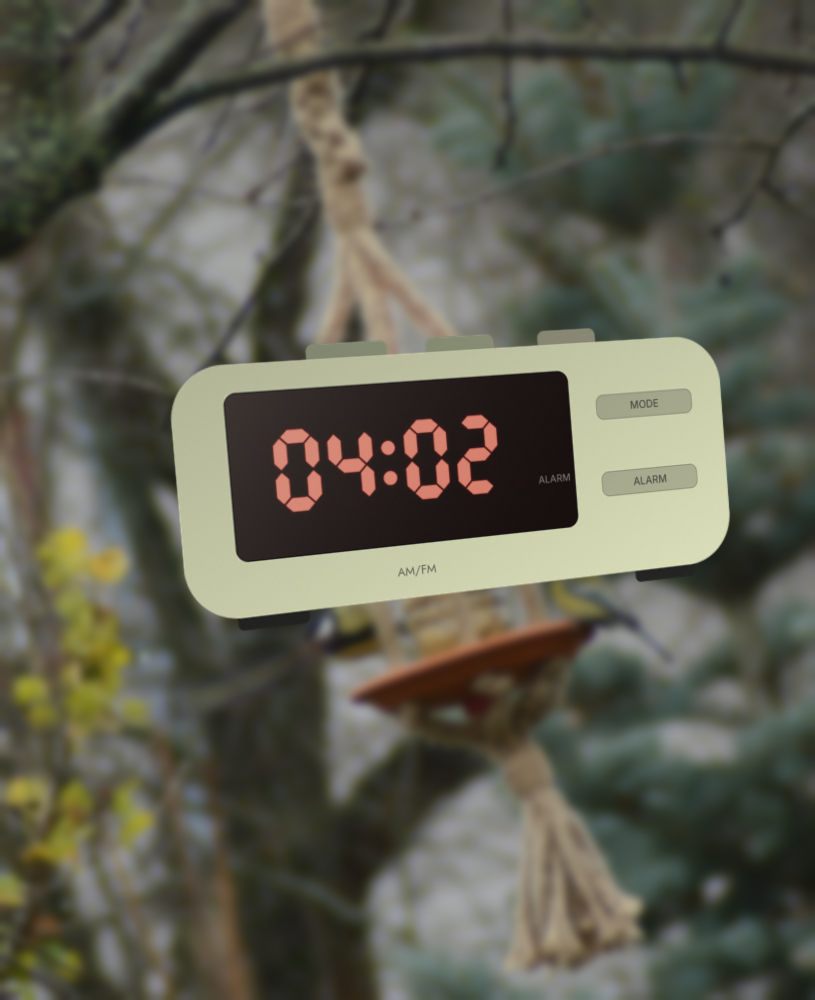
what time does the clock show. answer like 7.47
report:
4.02
